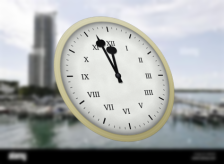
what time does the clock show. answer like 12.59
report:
11.57
